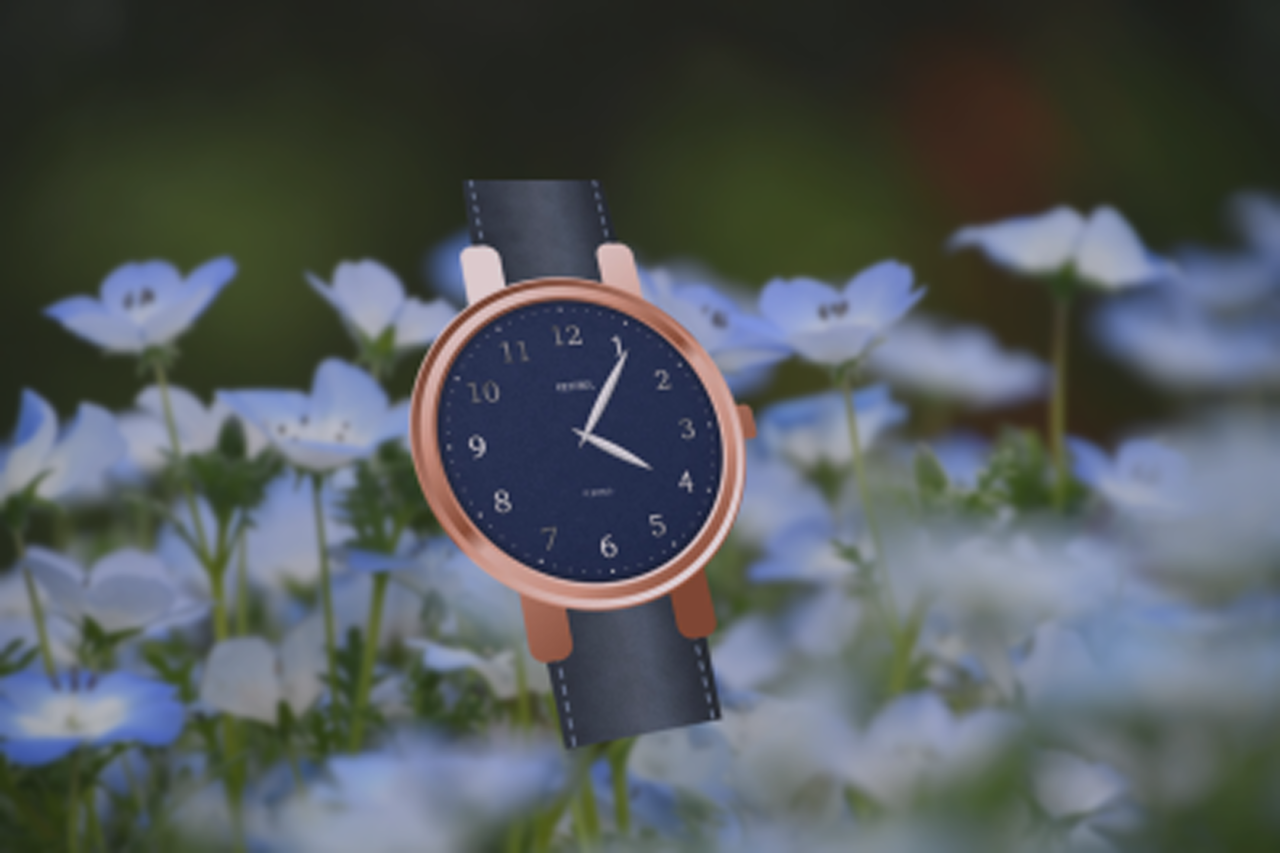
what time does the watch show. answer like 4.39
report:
4.06
